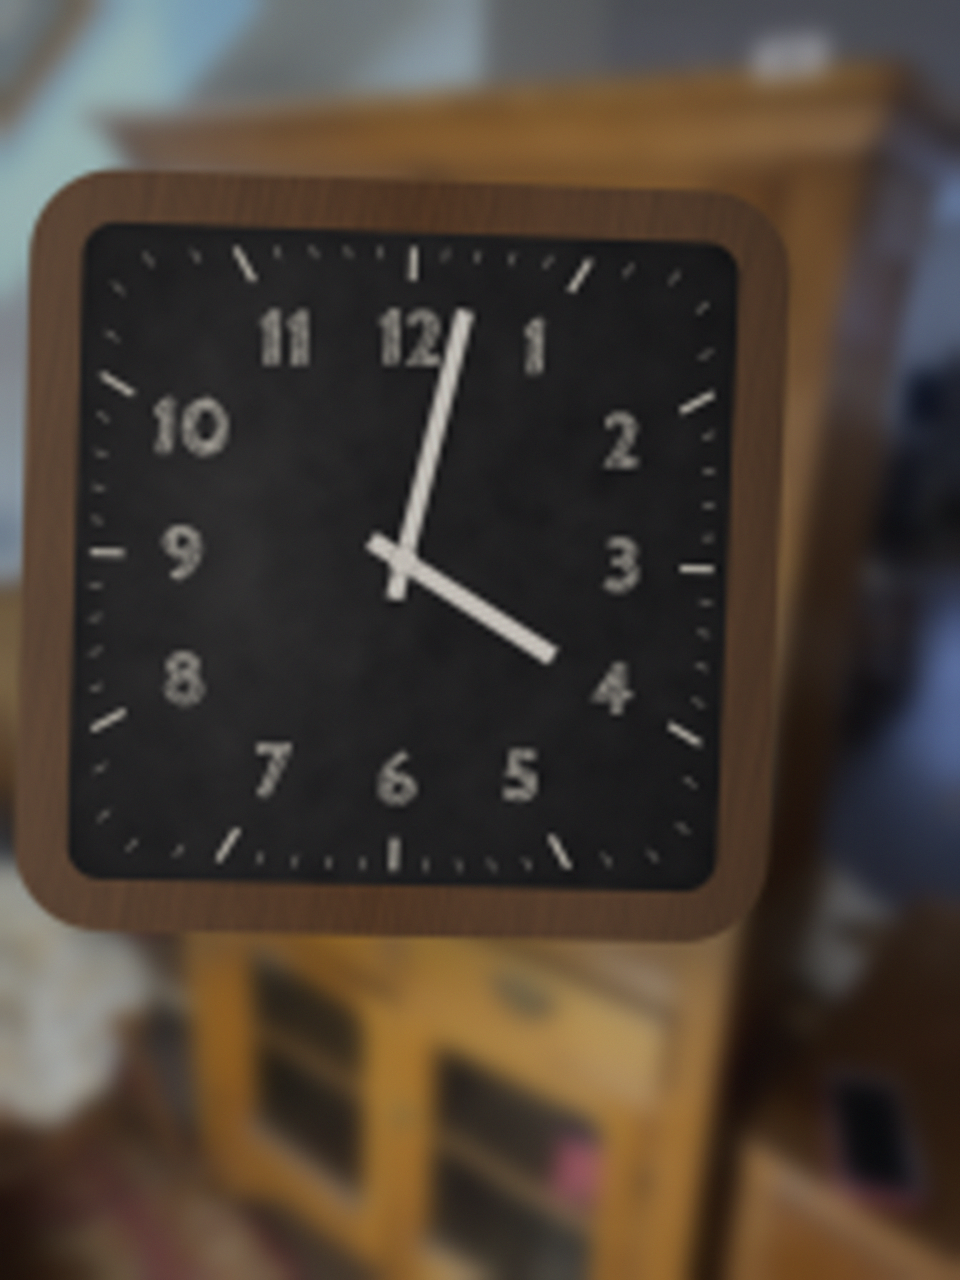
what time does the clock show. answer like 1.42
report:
4.02
